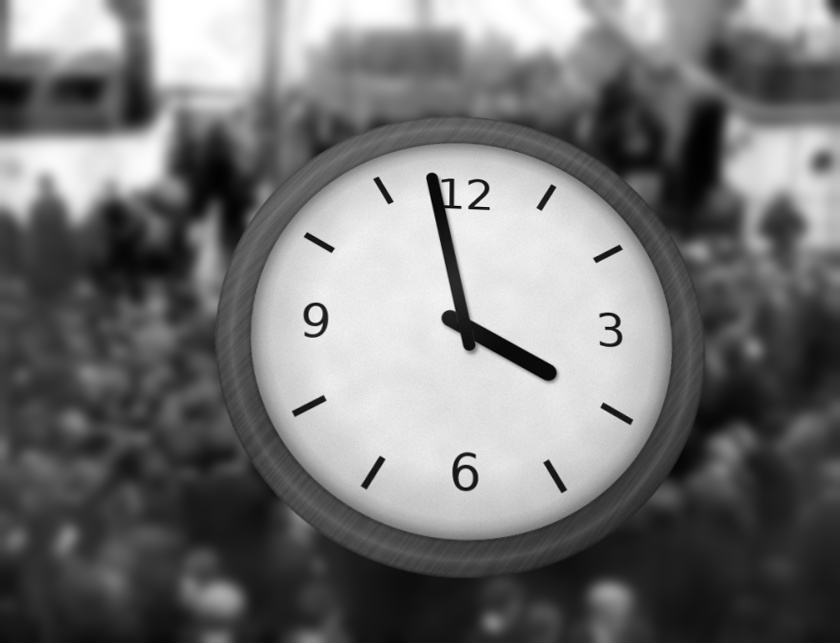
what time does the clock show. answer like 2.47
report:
3.58
